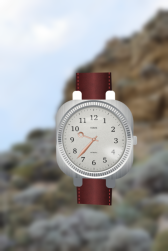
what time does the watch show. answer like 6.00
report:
9.37
